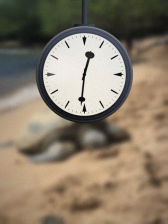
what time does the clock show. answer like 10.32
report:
12.31
